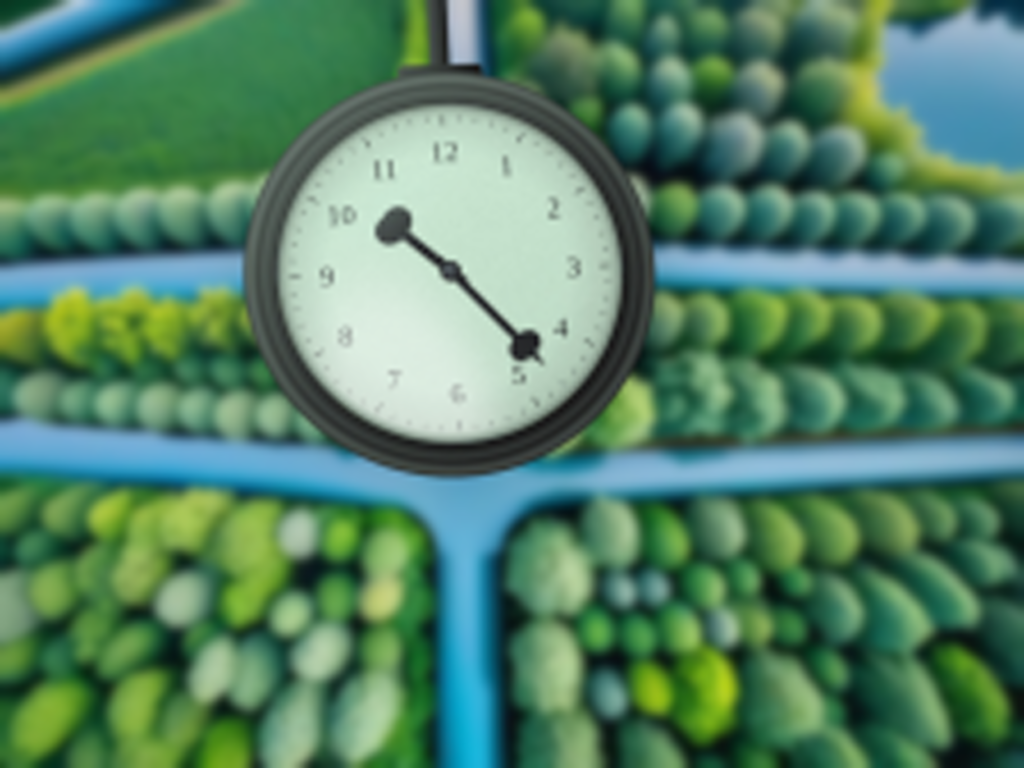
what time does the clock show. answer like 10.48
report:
10.23
